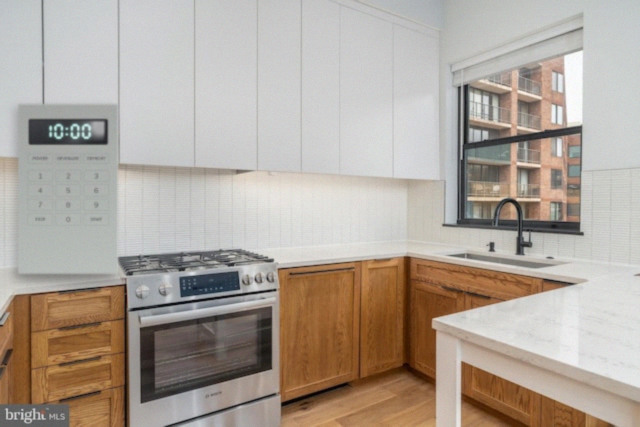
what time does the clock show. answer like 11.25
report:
10.00
